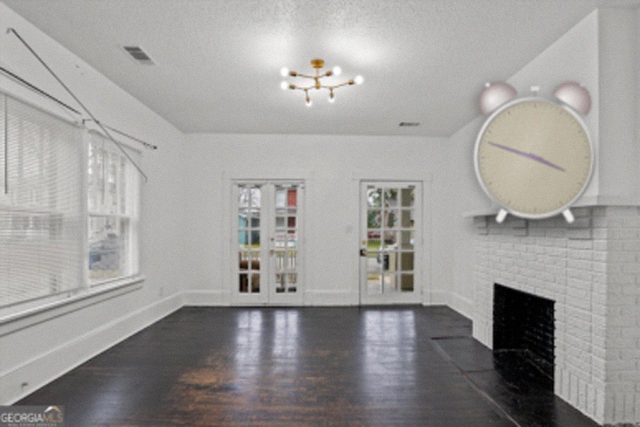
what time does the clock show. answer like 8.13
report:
3.48
